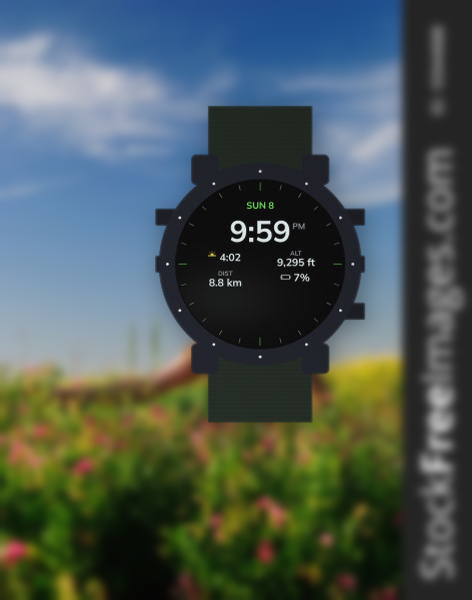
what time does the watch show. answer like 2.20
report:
9.59
